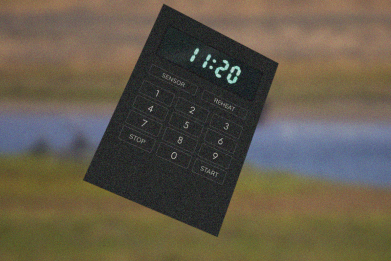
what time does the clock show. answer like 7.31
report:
11.20
